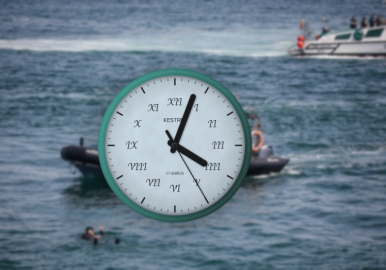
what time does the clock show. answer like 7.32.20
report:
4.03.25
